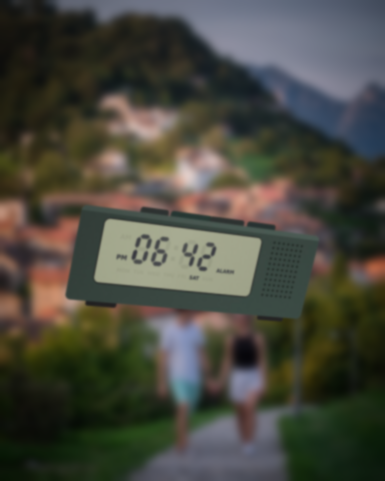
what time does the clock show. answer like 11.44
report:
6.42
